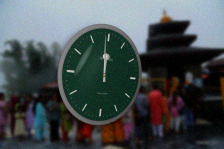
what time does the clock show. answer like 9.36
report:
11.59
